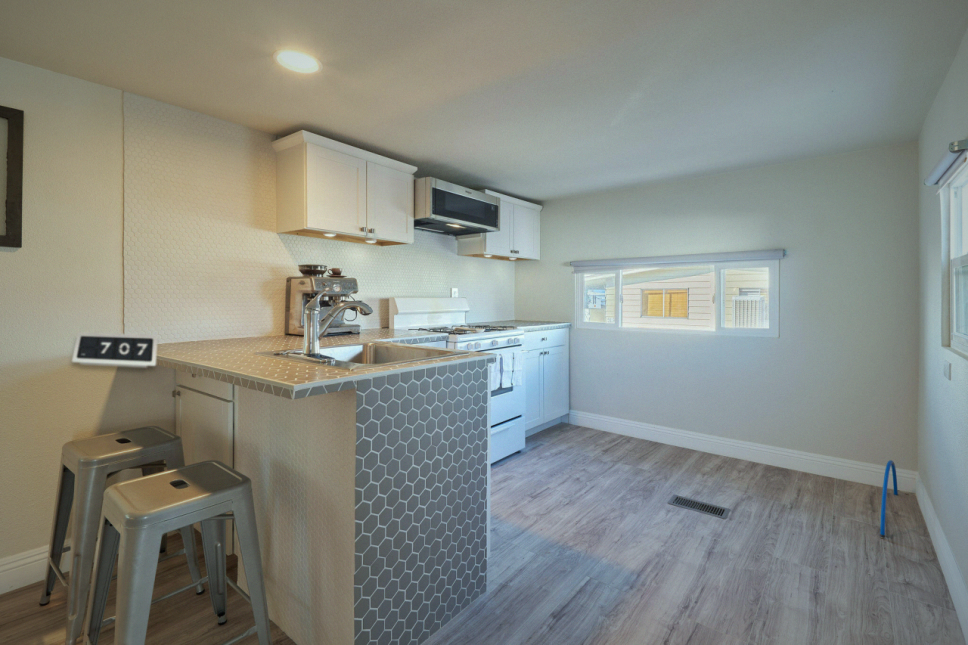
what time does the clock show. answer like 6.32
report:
7.07
